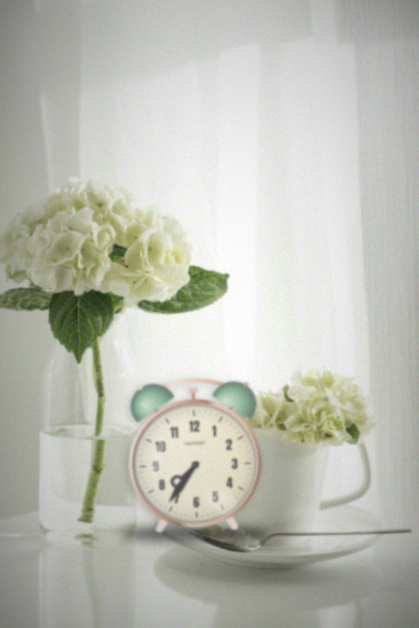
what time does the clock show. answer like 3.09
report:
7.36
